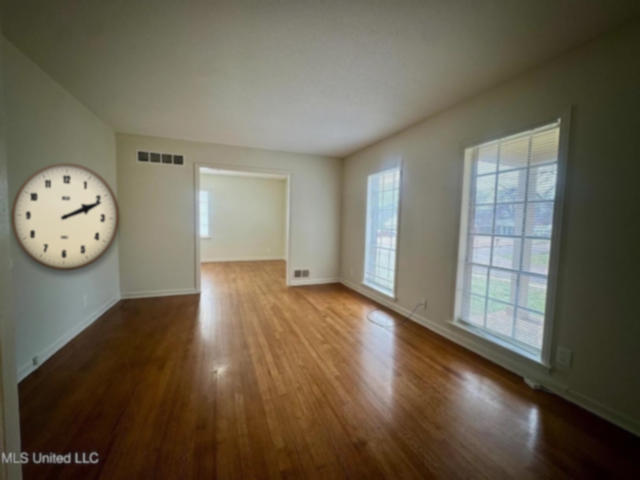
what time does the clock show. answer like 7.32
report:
2.11
